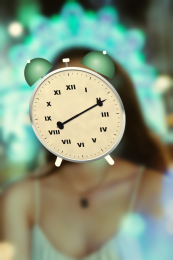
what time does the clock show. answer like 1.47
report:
8.11
